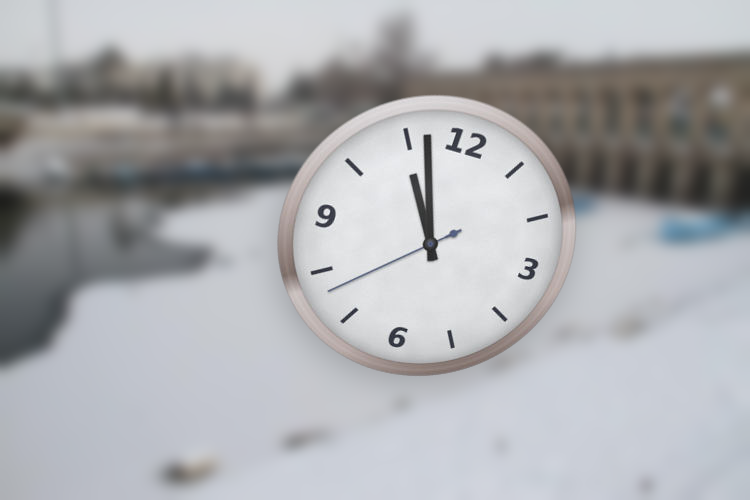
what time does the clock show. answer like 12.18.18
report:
10.56.38
